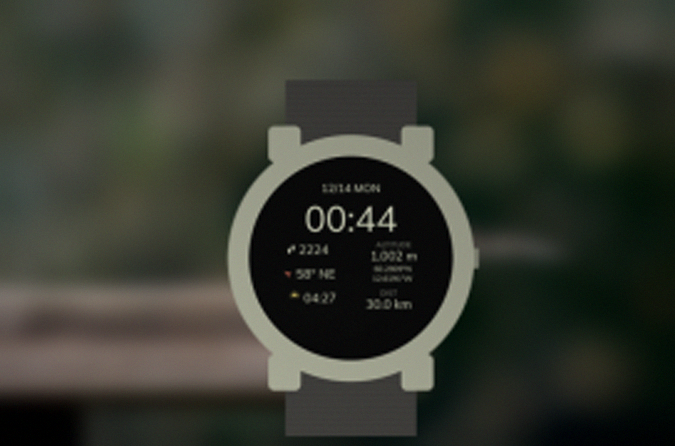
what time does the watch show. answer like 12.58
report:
0.44
